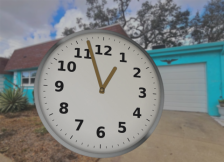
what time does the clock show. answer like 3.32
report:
12.57
